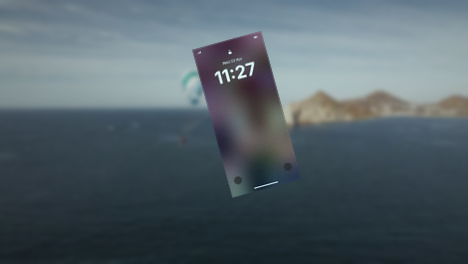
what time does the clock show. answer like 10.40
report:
11.27
